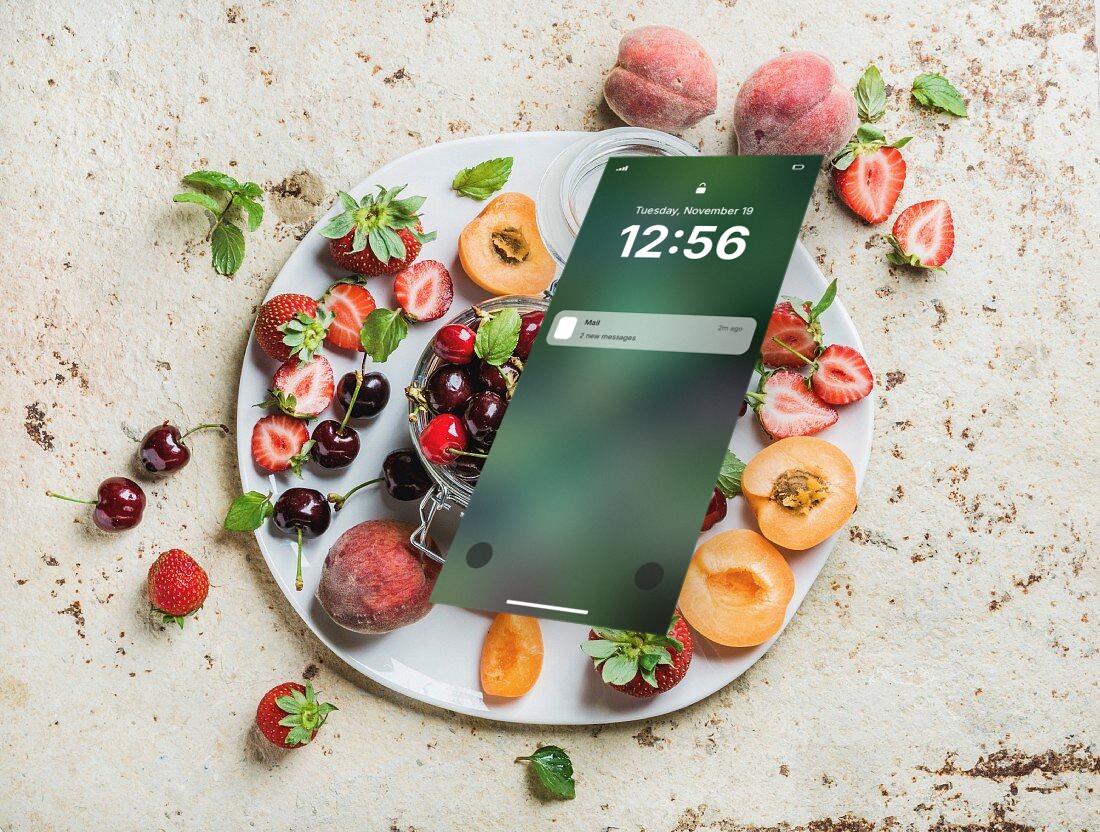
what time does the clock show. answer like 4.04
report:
12.56
